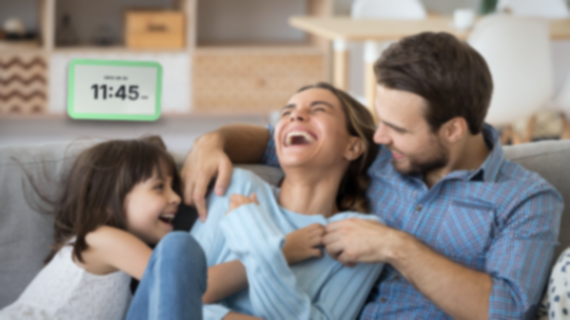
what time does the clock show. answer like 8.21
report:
11.45
